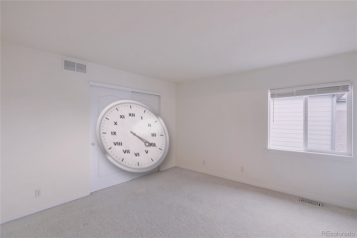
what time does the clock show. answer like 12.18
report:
4.20
